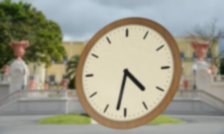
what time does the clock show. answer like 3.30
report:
4.32
